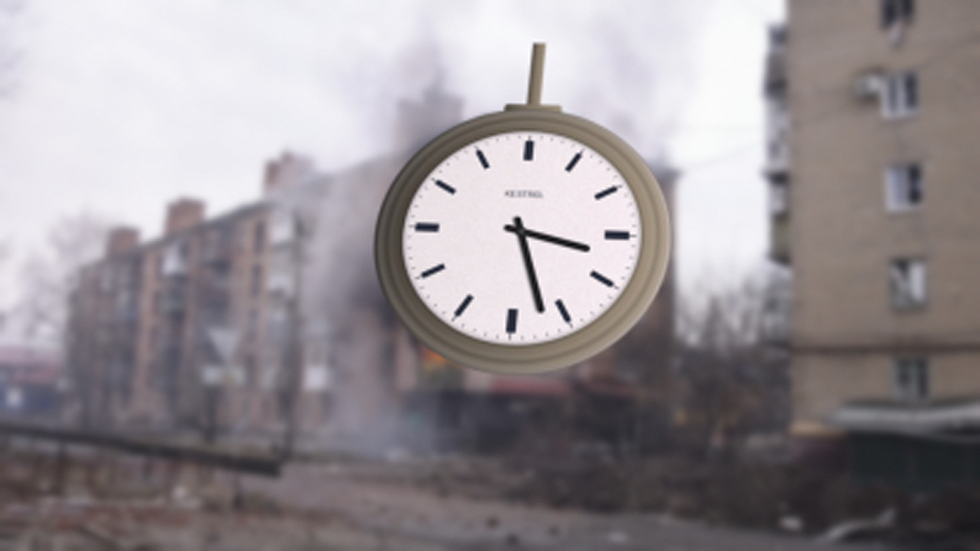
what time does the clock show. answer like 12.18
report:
3.27
